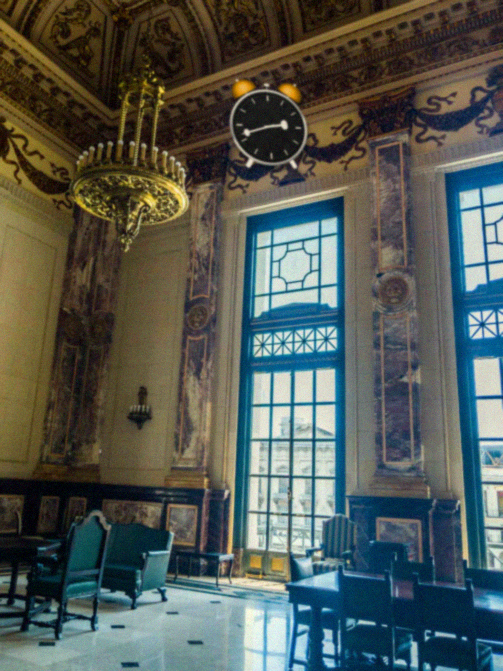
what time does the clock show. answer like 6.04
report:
2.42
